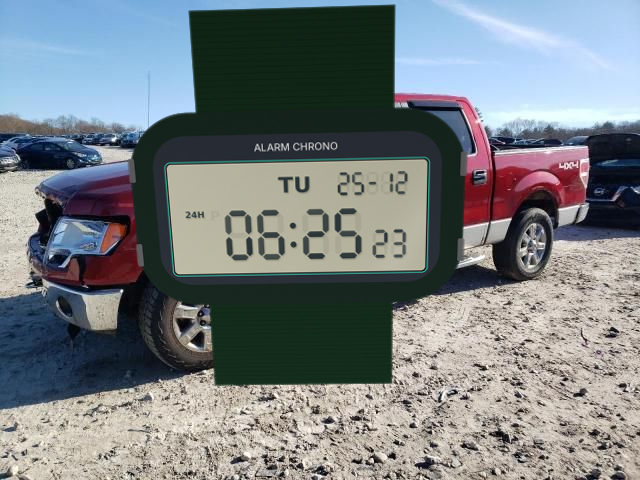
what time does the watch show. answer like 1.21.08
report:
6.25.23
